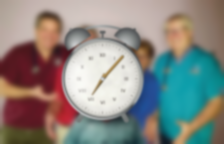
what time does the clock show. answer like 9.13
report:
7.07
